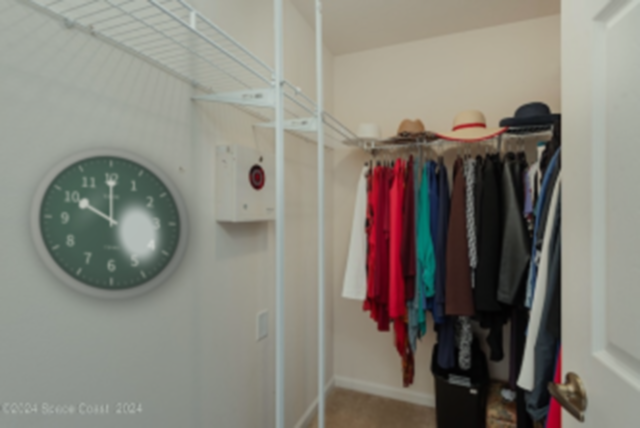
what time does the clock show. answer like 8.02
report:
10.00
